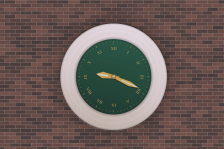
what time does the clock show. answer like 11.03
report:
9.19
